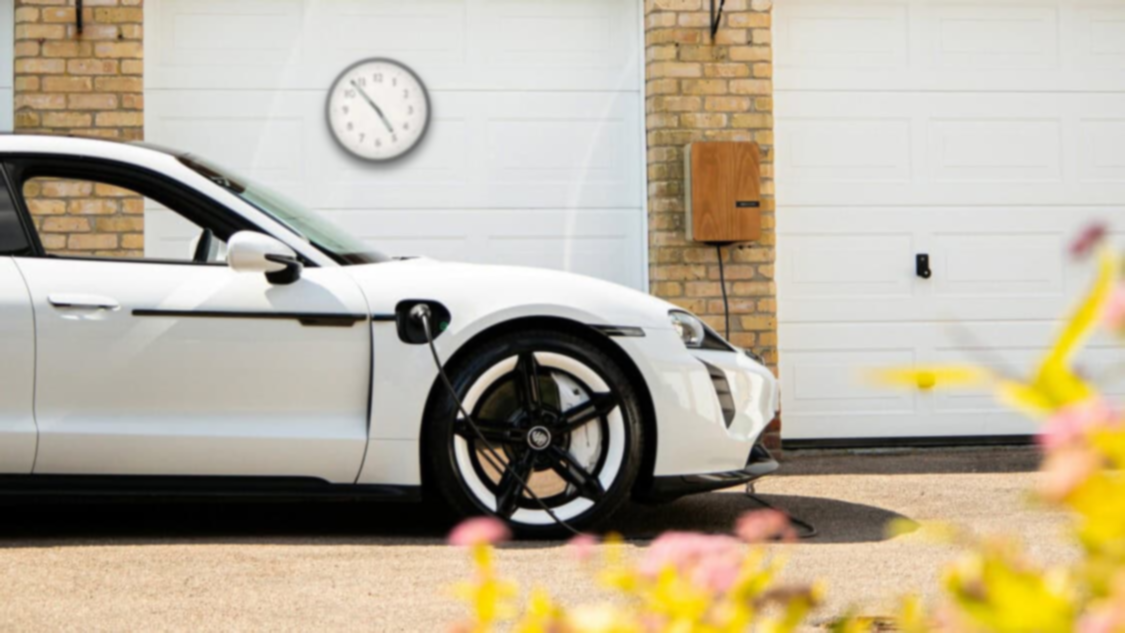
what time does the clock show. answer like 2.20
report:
4.53
